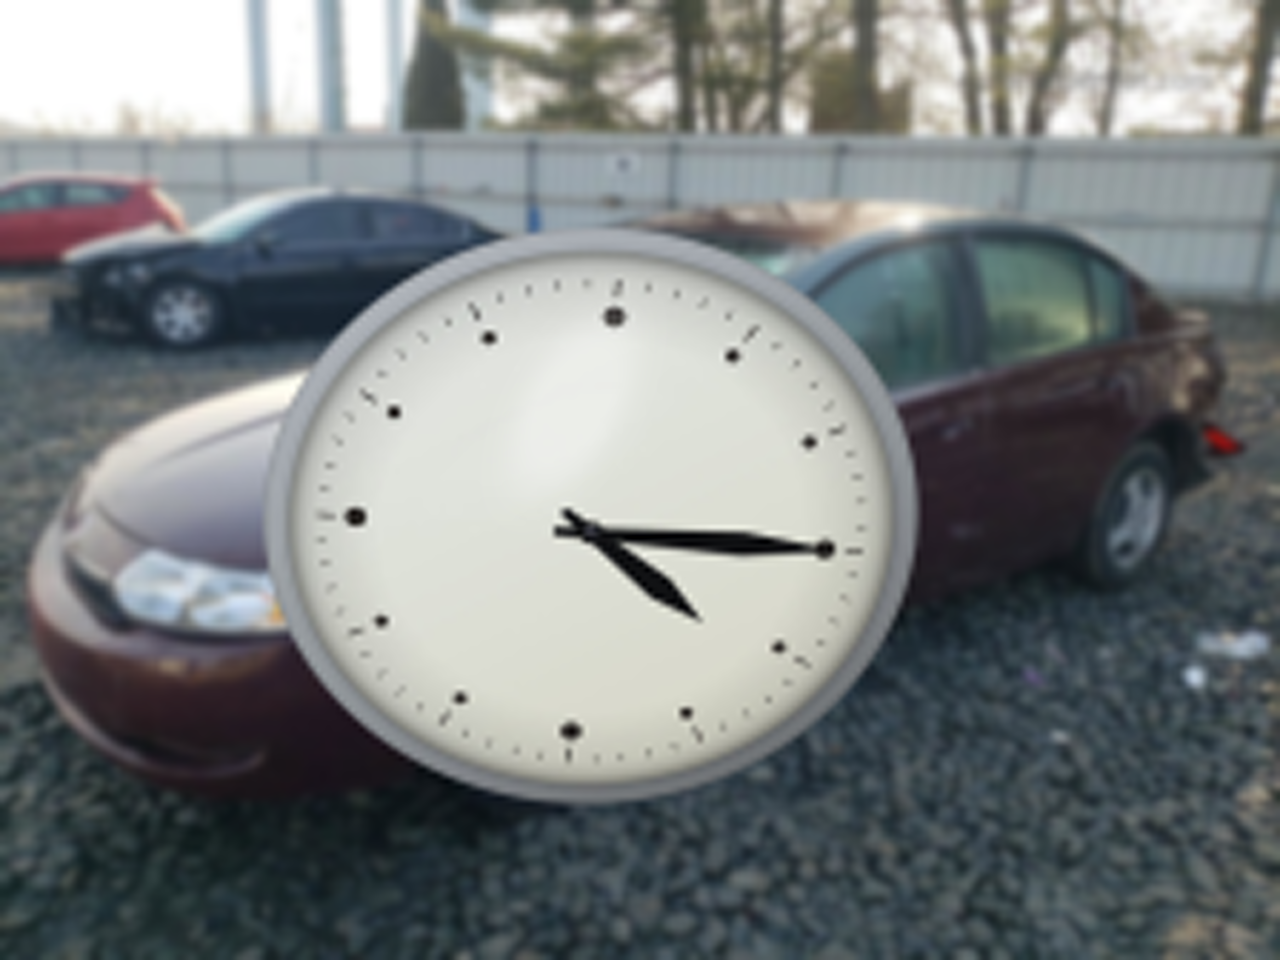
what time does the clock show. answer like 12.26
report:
4.15
